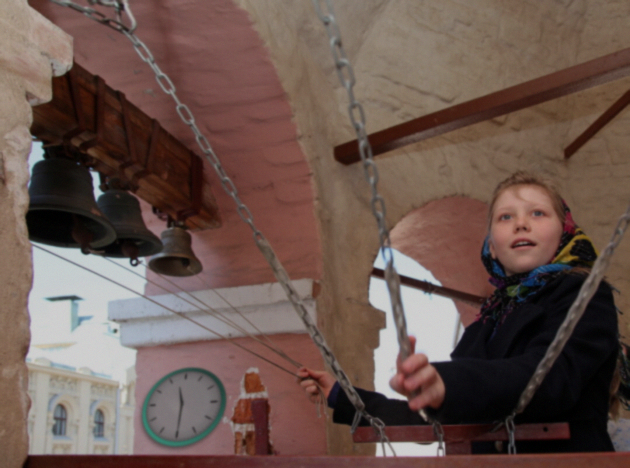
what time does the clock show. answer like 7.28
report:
11.30
